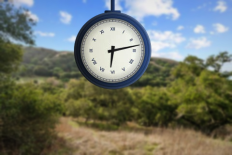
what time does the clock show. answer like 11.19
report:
6.13
